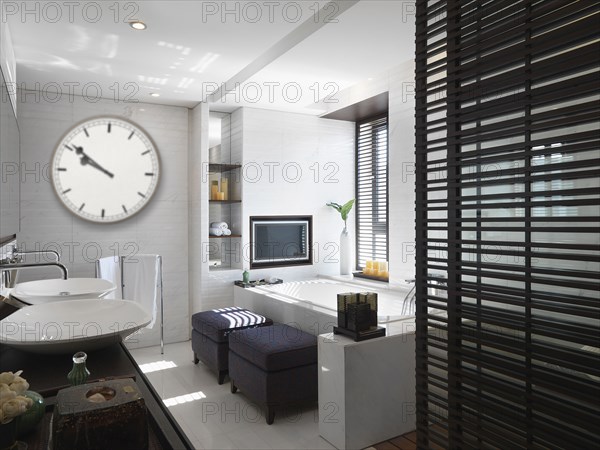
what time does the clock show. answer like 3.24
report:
9.51
